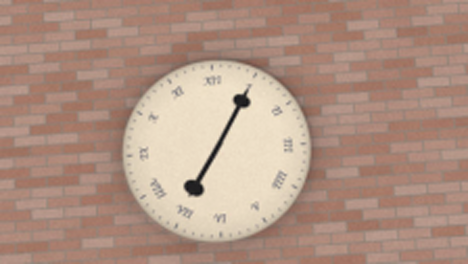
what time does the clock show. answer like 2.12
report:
7.05
